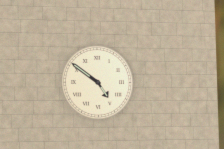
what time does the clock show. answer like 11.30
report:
4.51
